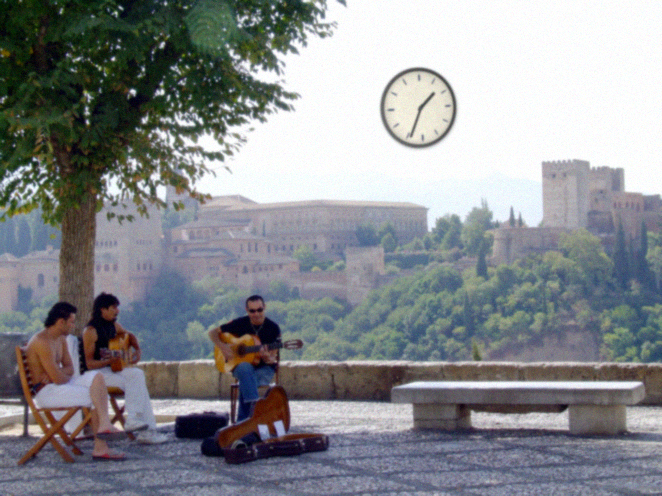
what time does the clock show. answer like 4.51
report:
1.34
